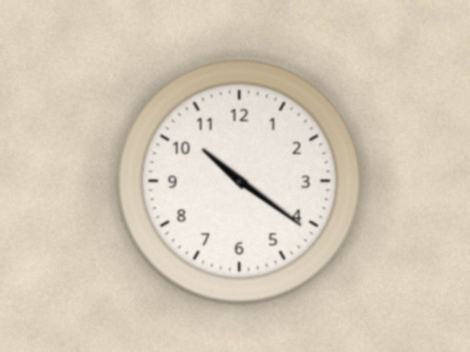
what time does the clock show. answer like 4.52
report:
10.21
